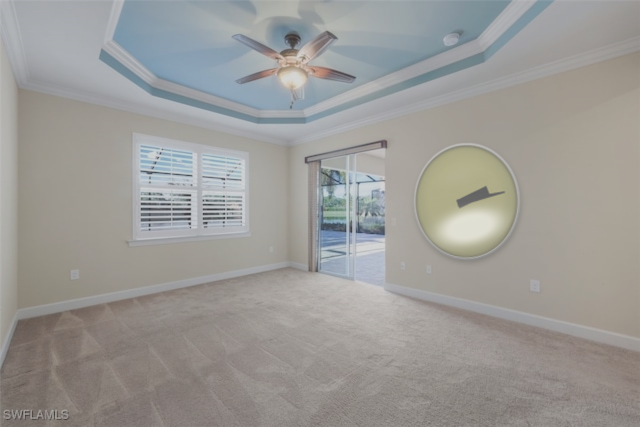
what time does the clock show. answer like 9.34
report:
2.13
